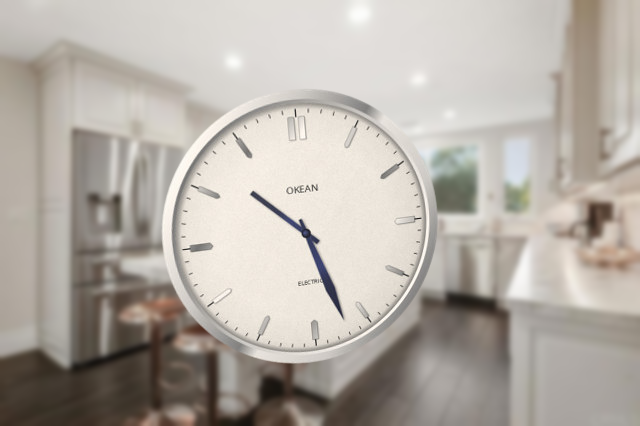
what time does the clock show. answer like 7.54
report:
10.27
